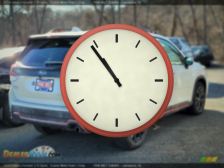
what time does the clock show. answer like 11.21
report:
10.54
